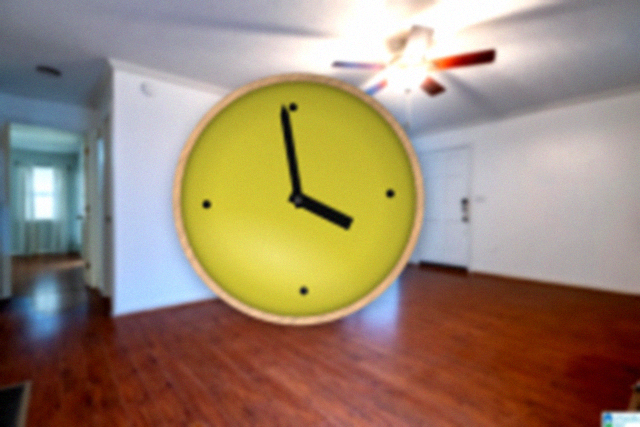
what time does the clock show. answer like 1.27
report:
3.59
